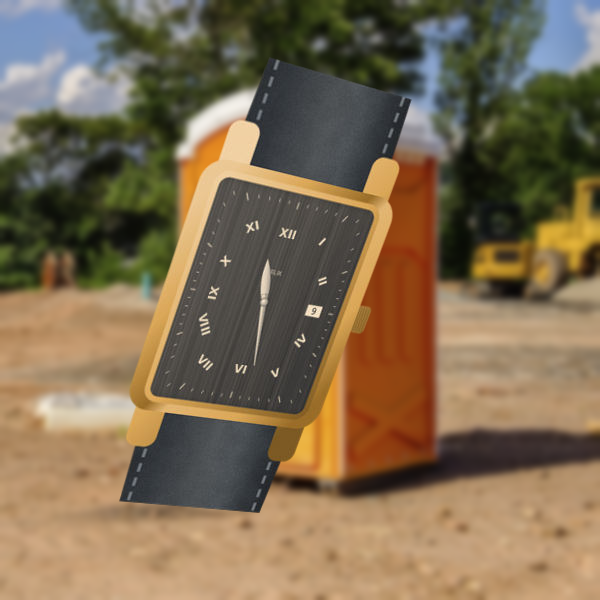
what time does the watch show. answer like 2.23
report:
11.28
